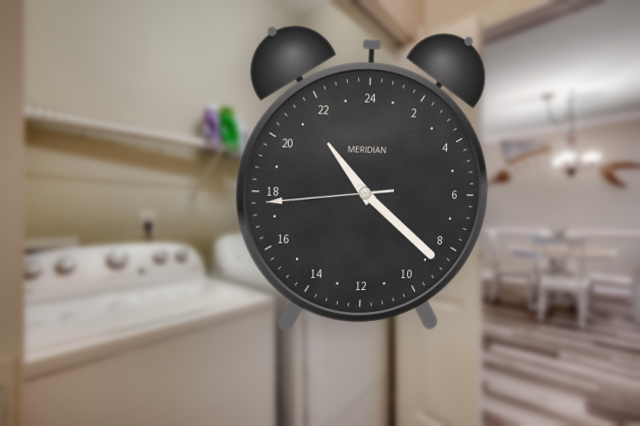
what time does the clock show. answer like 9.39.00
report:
21.21.44
